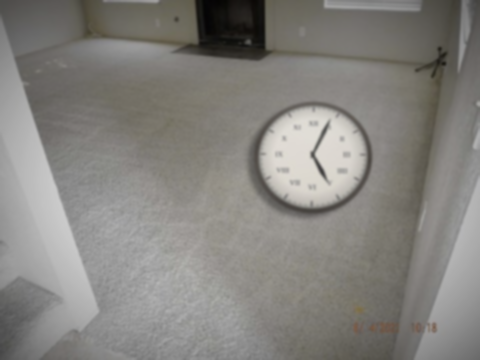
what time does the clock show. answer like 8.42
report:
5.04
